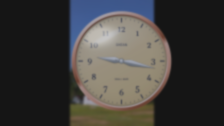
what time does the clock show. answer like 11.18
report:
9.17
